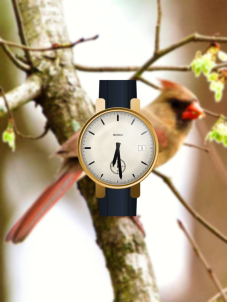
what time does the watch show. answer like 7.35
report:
6.29
